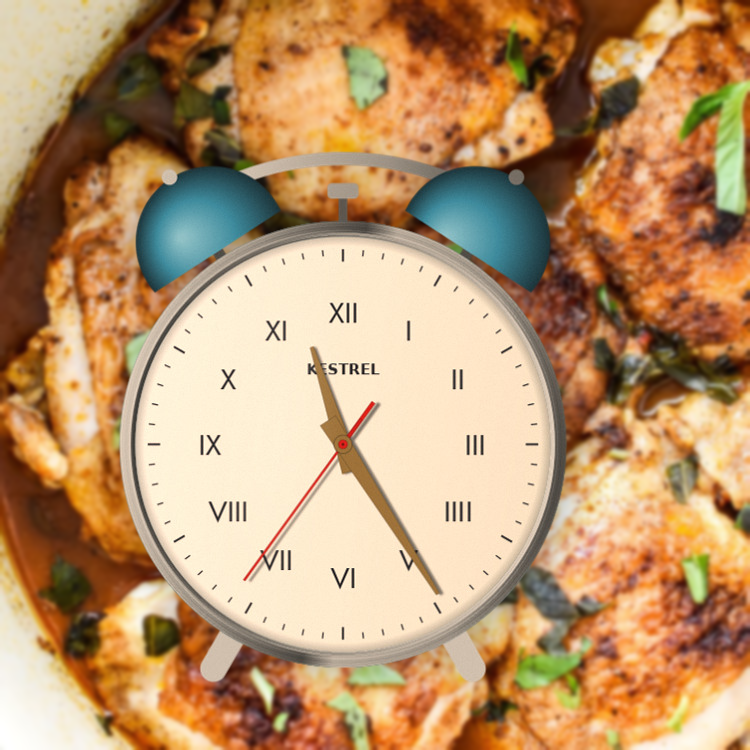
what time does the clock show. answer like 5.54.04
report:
11.24.36
